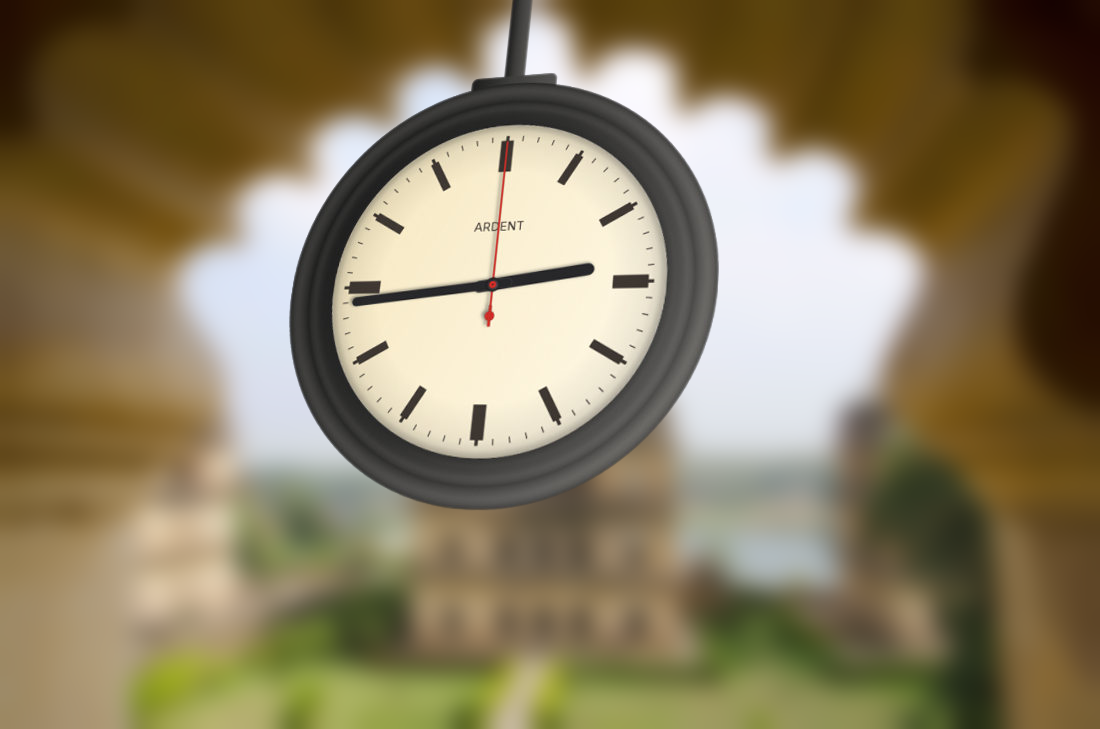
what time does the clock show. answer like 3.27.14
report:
2.44.00
